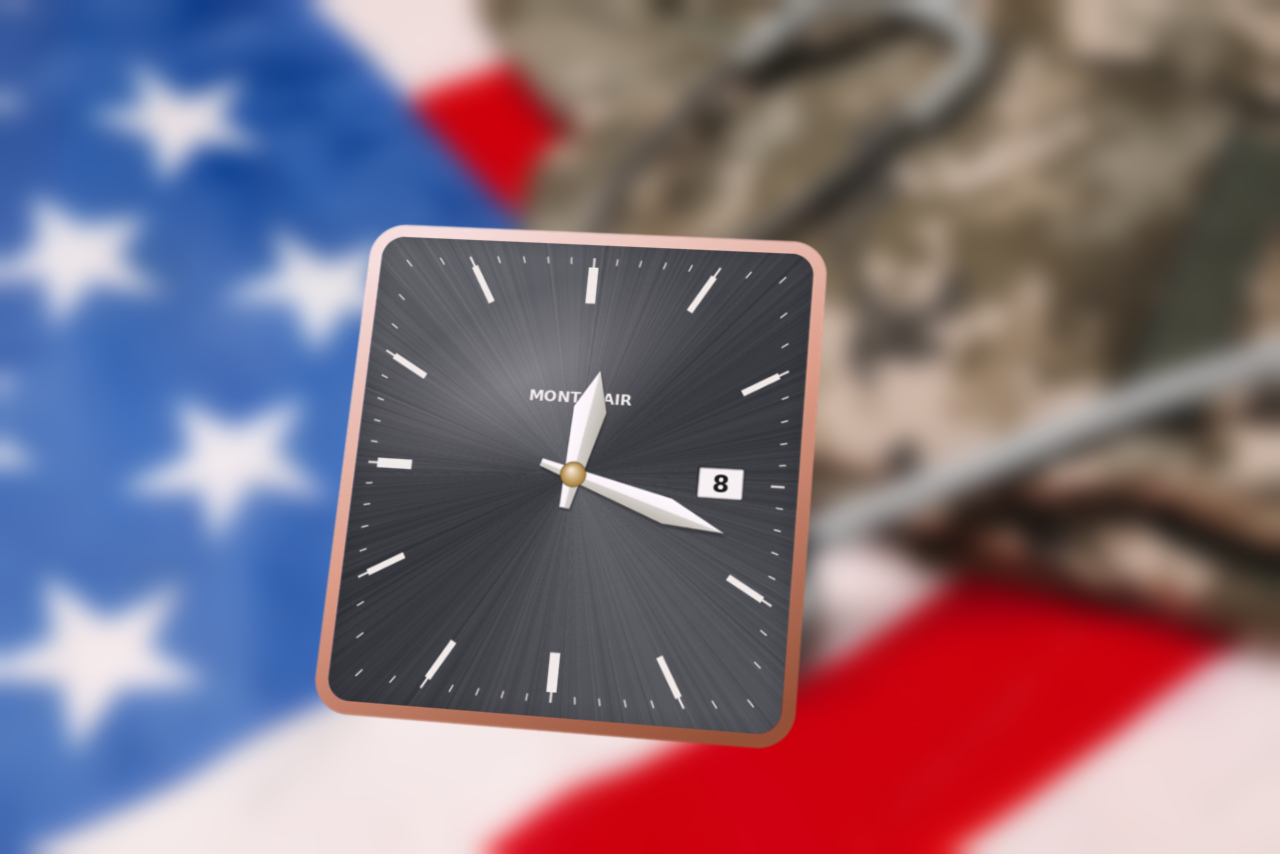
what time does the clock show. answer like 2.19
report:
12.18
